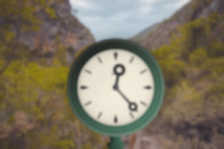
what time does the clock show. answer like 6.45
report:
12.23
